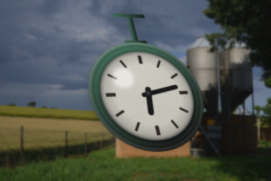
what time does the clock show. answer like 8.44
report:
6.13
